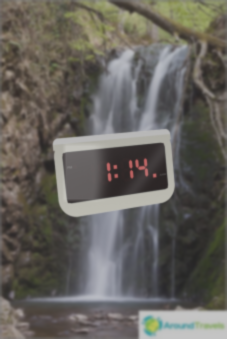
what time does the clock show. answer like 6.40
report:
1.14
